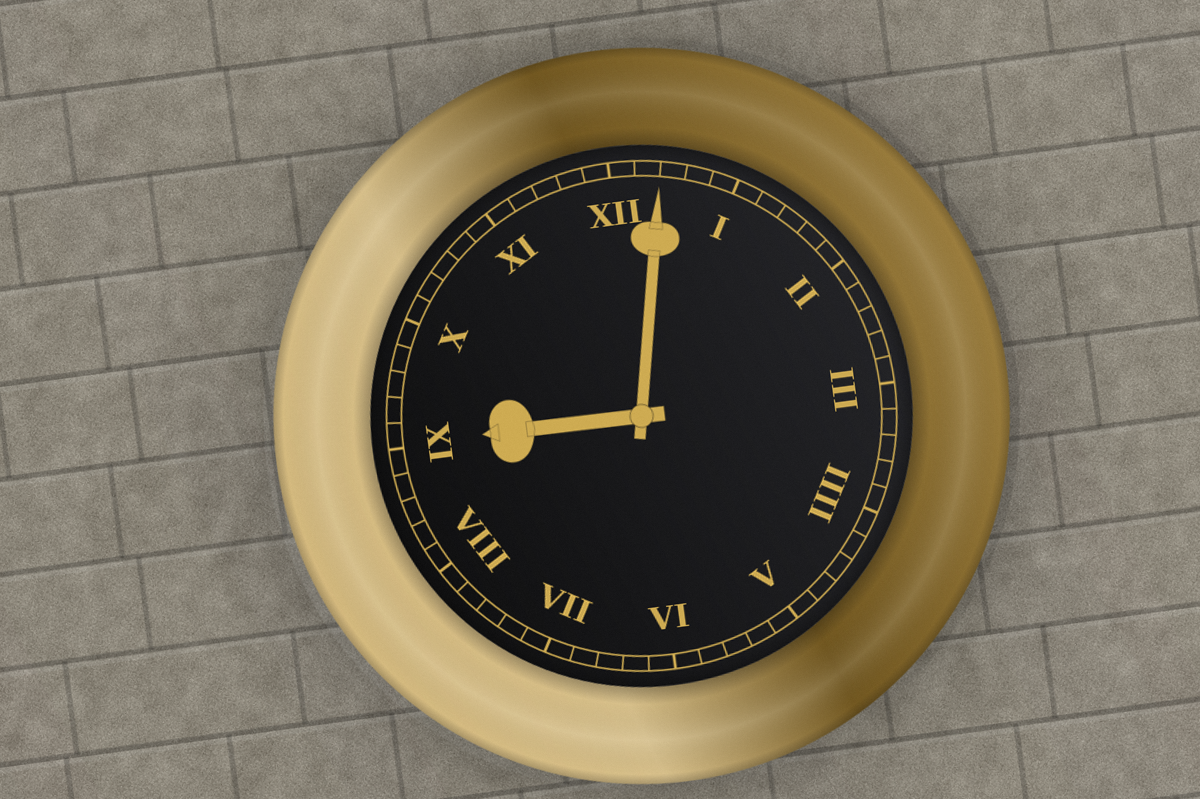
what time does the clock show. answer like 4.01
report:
9.02
